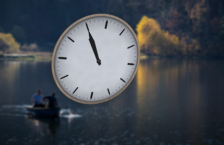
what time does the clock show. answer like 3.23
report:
10.55
